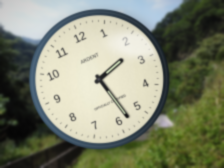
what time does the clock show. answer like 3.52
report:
2.28
